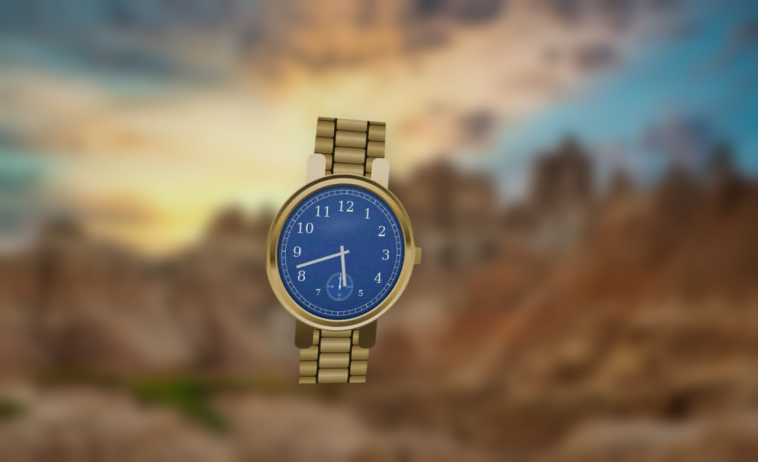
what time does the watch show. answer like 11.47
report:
5.42
